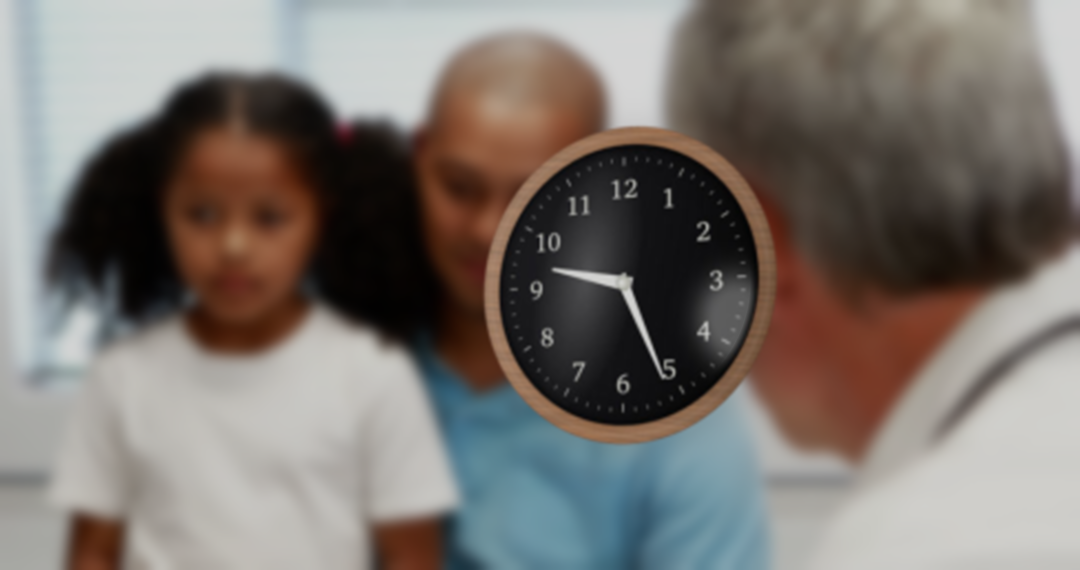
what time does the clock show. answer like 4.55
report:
9.26
